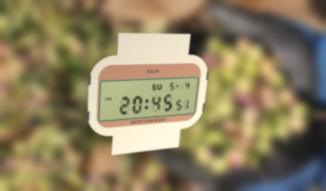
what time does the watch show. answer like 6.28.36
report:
20.45.51
